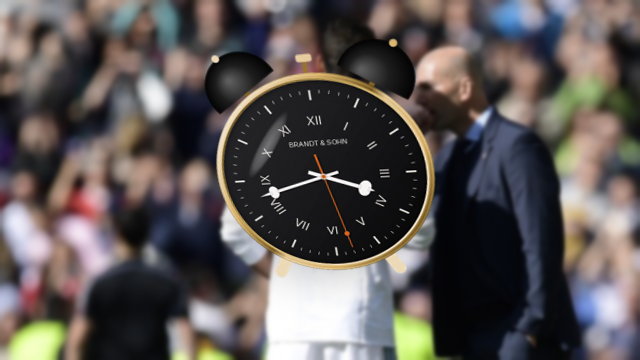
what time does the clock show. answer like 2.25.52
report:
3.42.28
